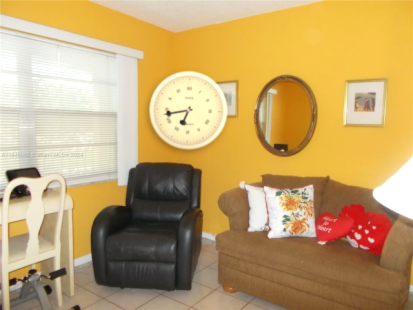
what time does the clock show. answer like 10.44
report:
6.43
